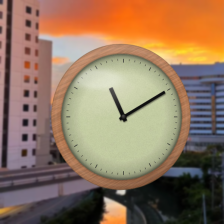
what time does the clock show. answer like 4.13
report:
11.10
